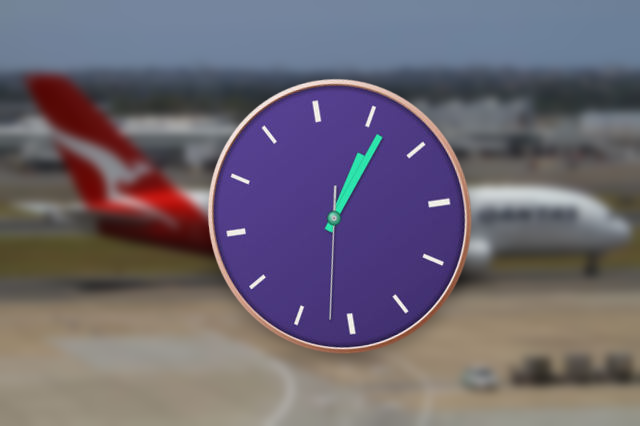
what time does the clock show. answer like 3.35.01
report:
1.06.32
